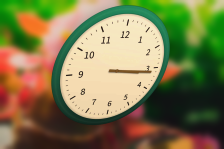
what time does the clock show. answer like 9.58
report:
3.16
